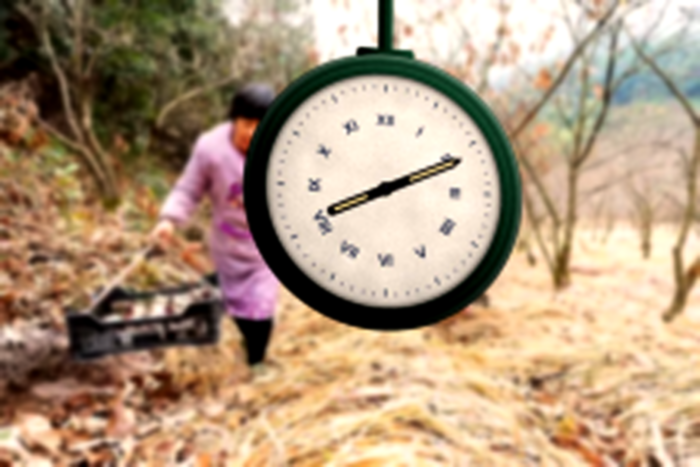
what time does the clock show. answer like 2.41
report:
8.11
